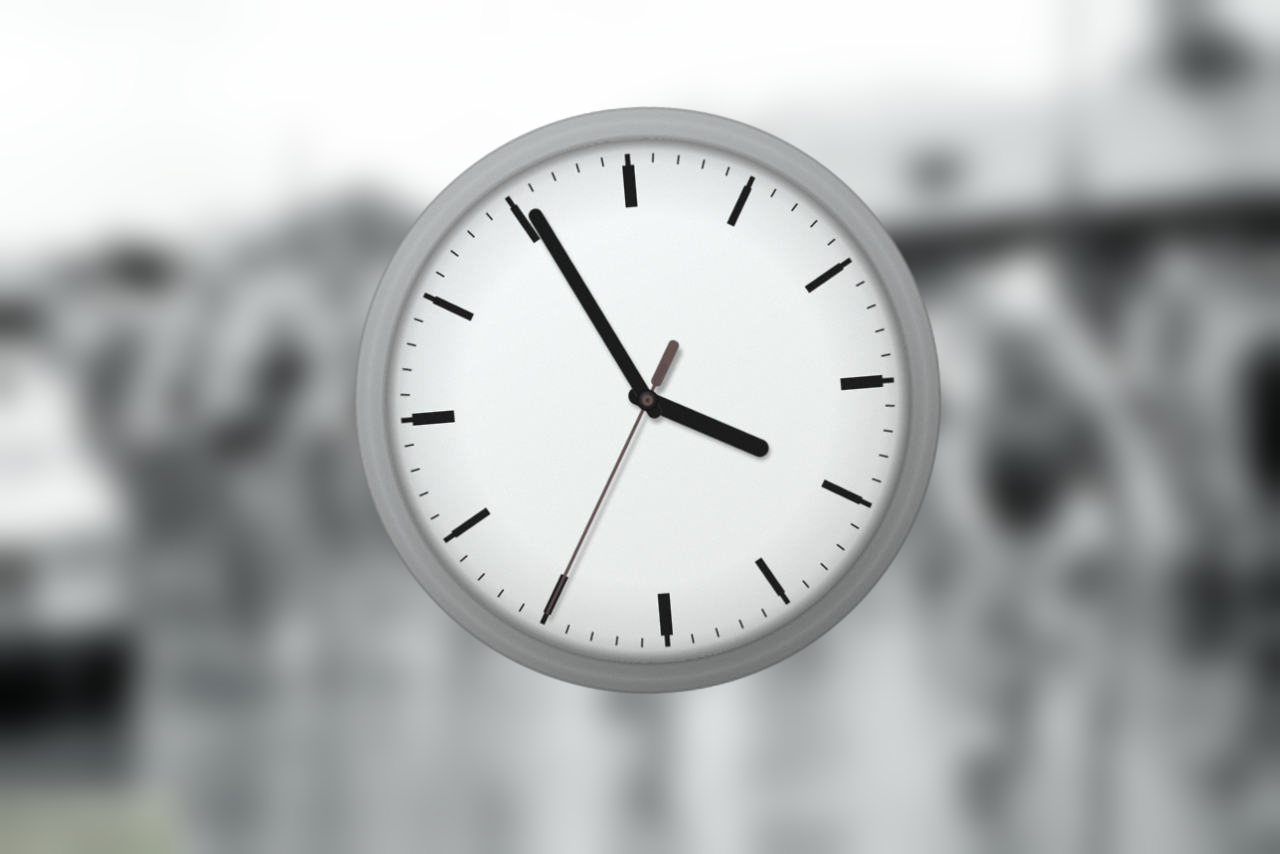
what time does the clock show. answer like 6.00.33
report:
3.55.35
